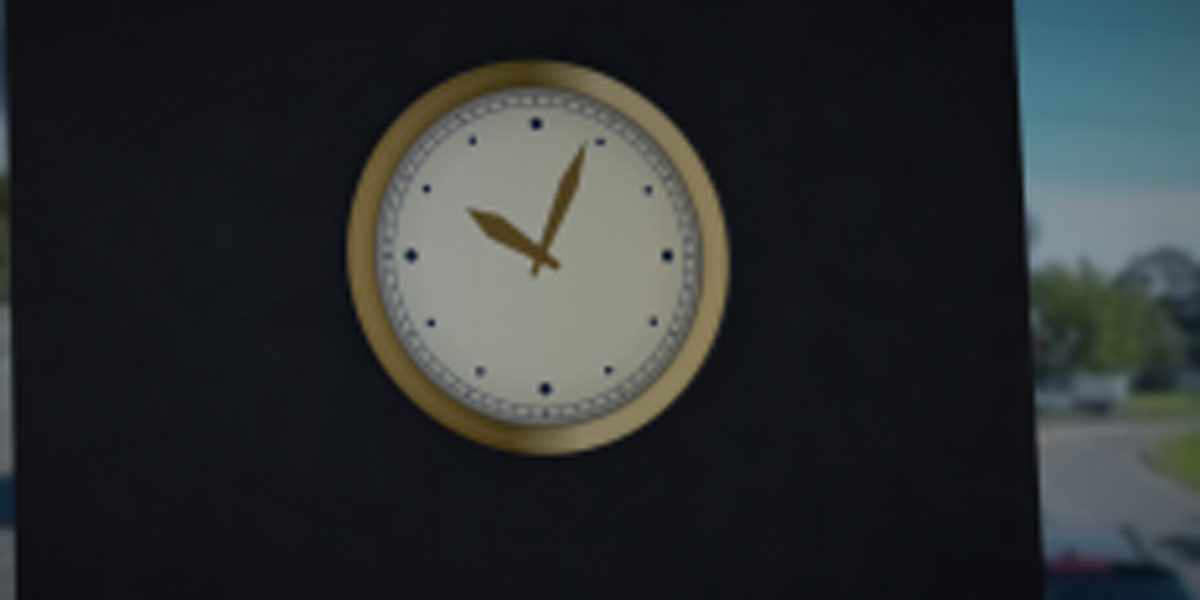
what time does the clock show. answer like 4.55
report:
10.04
